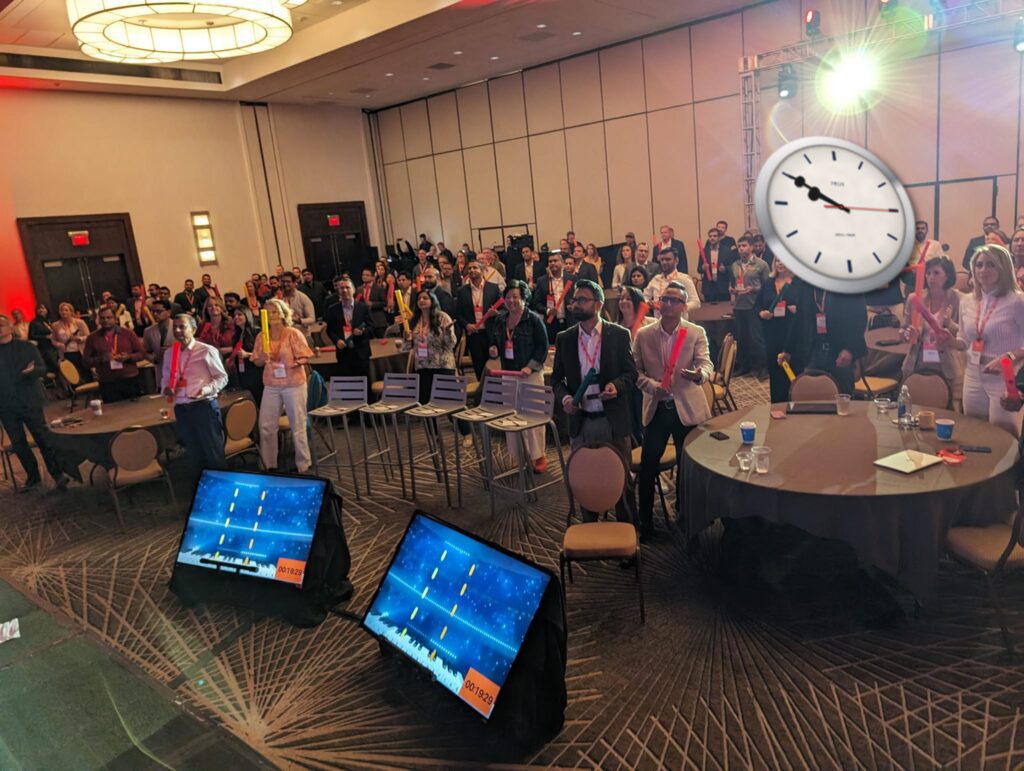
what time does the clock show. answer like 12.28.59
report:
9.50.15
